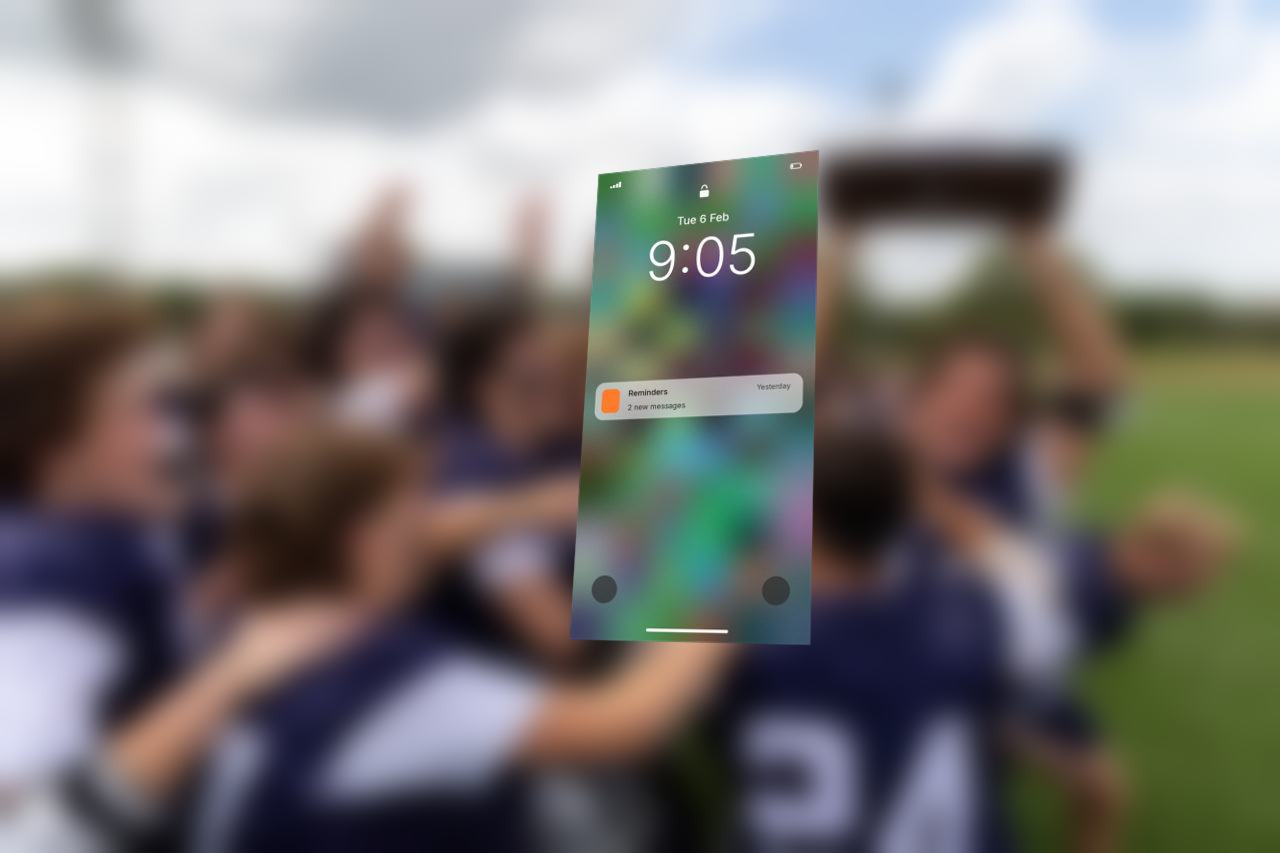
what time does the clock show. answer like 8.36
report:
9.05
